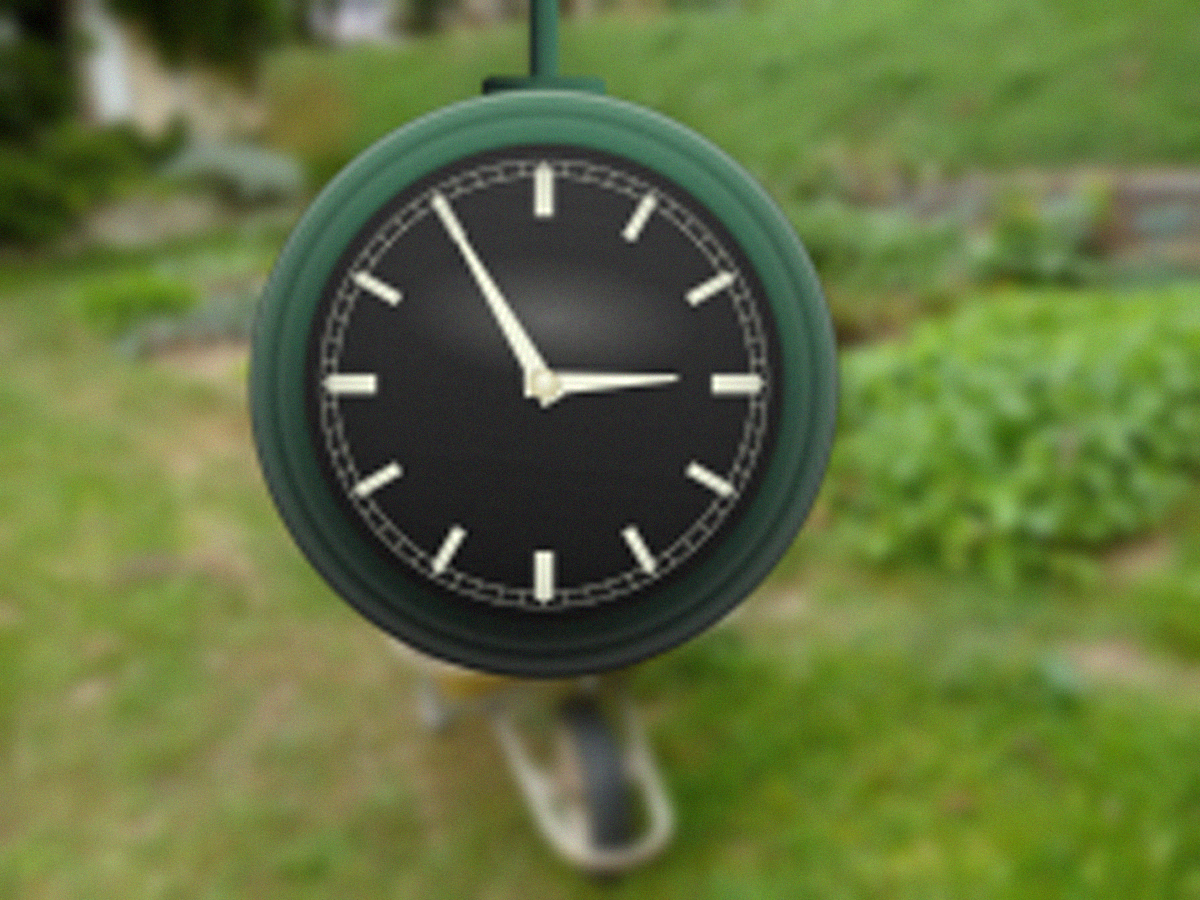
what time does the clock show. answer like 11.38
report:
2.55
